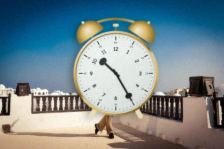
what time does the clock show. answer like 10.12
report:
10.25
